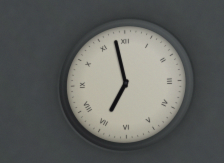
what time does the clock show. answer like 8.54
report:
6.58
